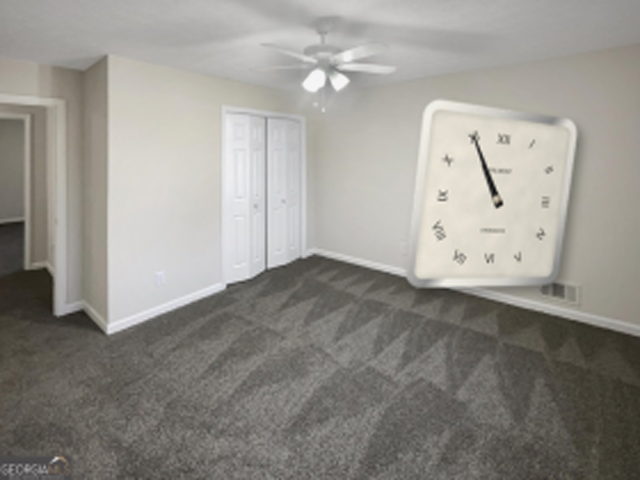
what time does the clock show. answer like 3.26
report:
10.55
